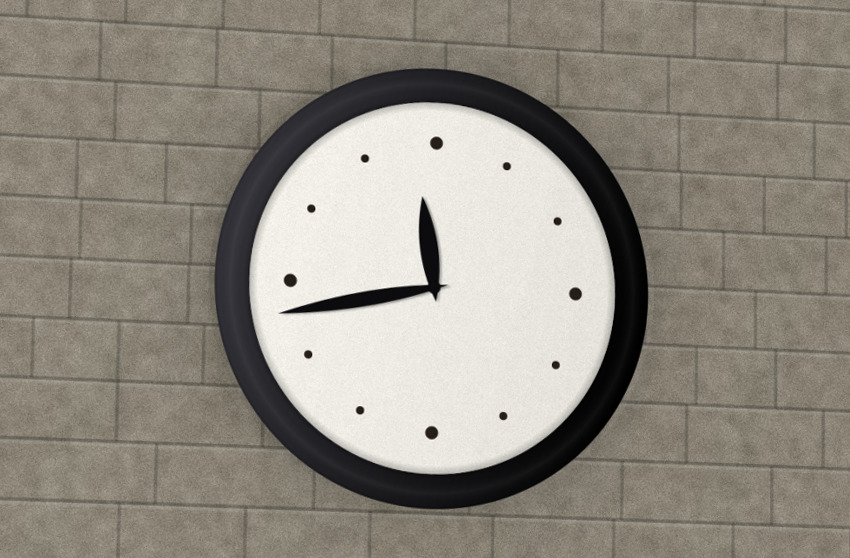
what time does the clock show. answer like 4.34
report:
11.43
